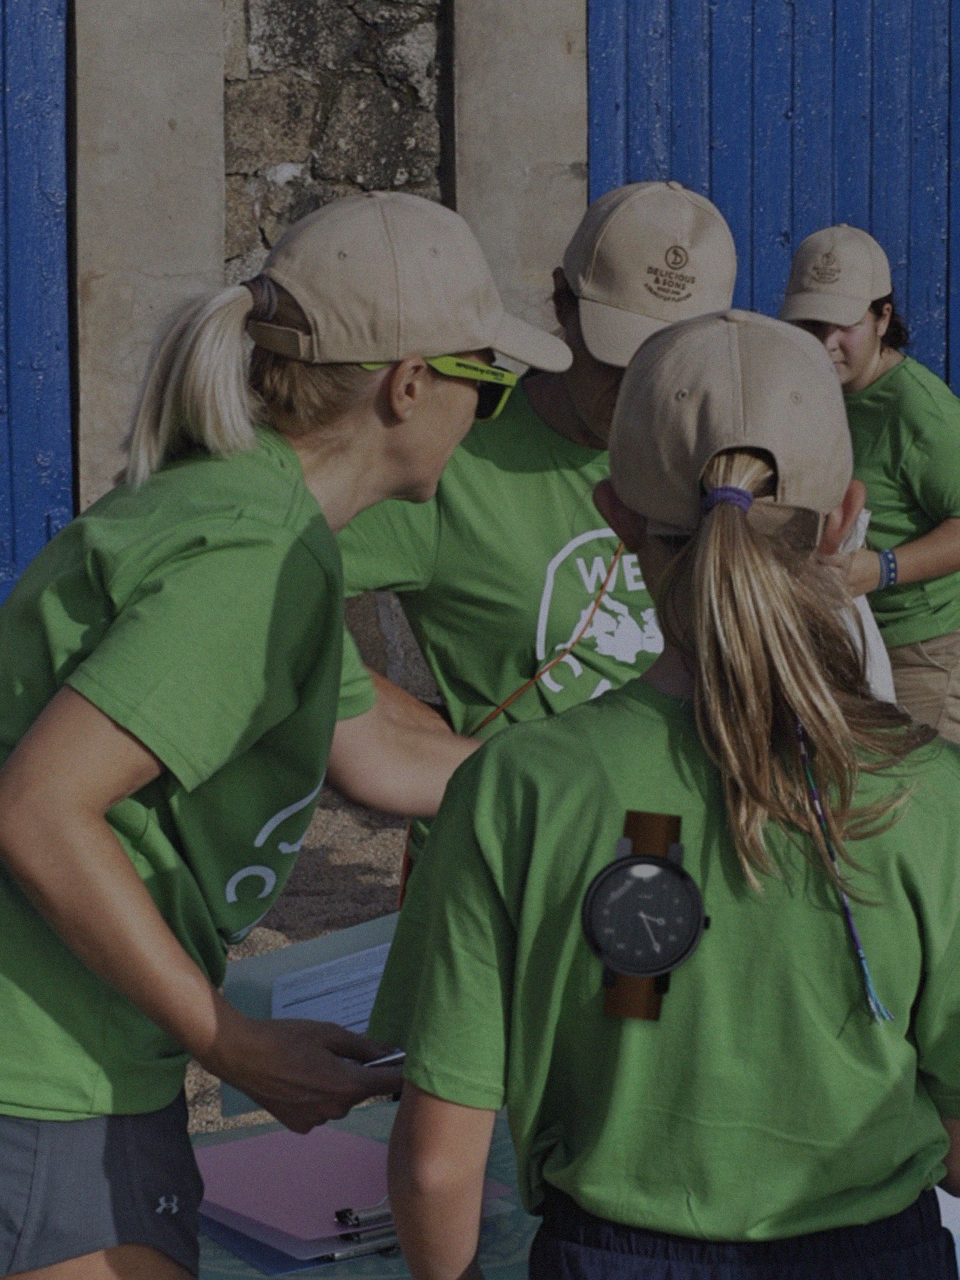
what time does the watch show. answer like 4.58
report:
3.25
